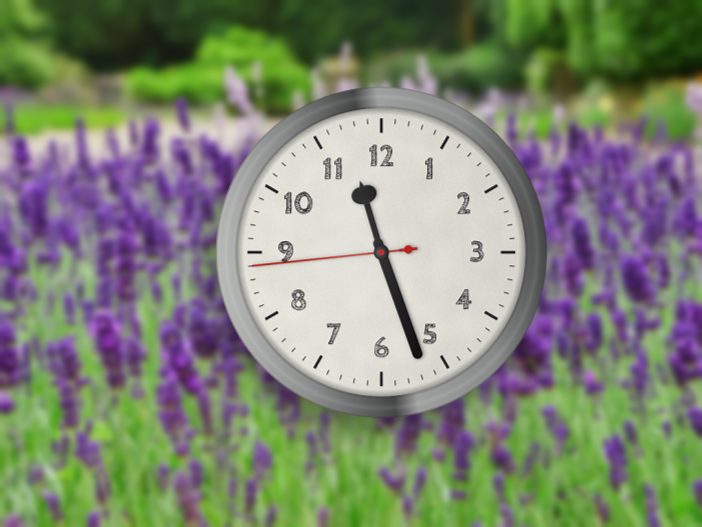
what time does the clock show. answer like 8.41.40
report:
11.26.44
